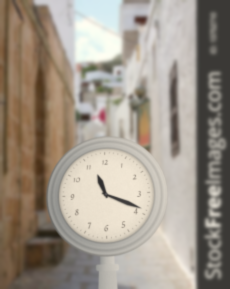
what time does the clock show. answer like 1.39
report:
11.19
